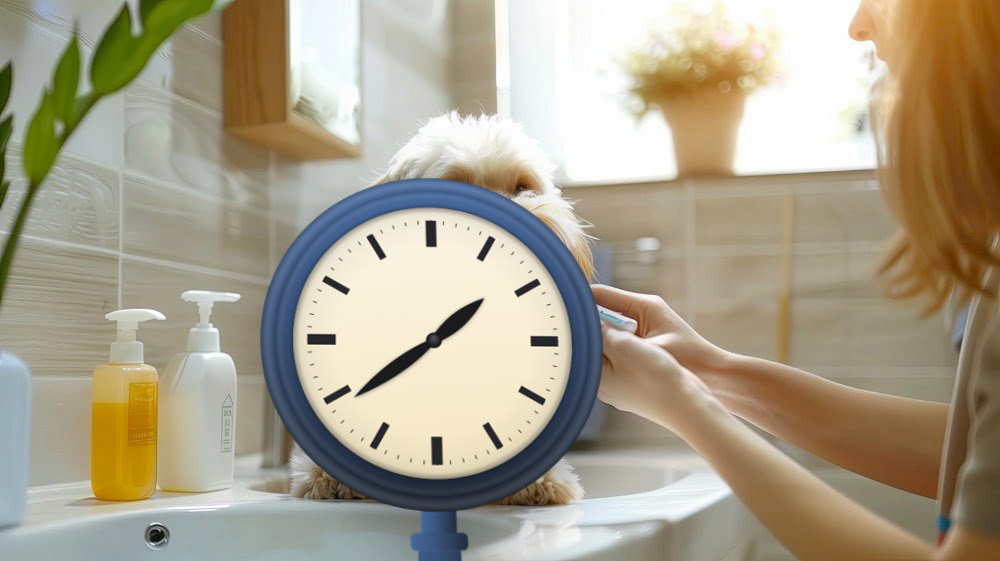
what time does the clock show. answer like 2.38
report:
1.39
